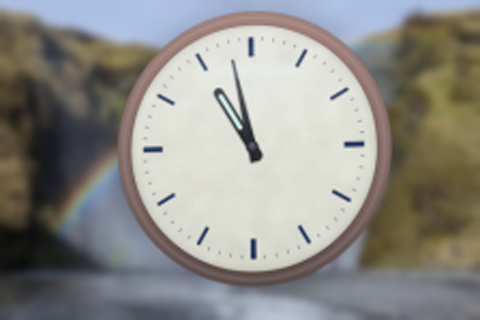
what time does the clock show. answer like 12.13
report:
10.58
